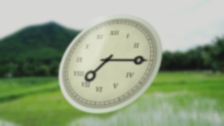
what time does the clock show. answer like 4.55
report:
7.15
